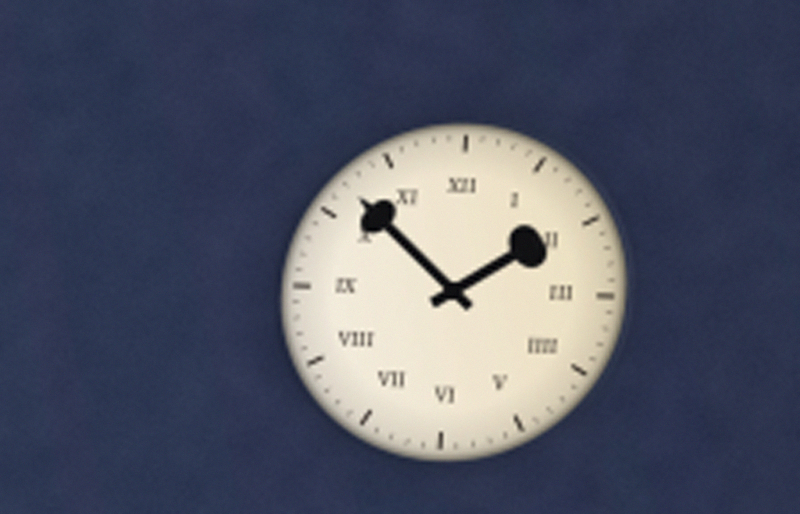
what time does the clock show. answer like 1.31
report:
1.52
